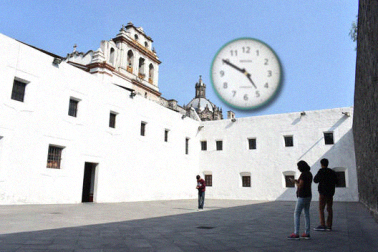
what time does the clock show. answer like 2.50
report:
4.50
